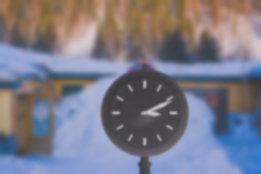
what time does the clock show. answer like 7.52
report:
3.11
